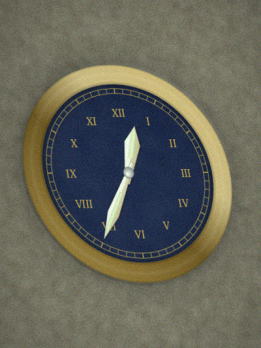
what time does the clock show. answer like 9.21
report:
12.35
